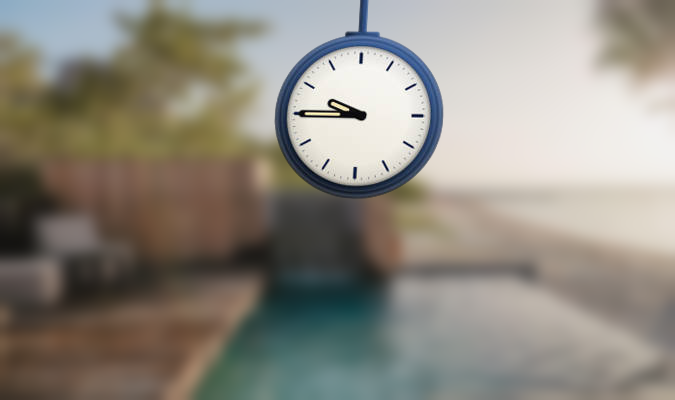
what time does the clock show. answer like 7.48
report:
9.45
